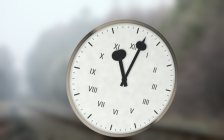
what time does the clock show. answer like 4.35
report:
11.02
